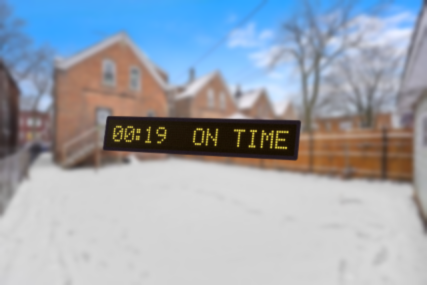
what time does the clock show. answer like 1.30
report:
0.19
